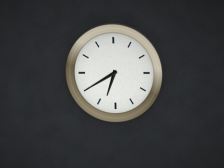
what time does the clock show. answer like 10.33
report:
6.40
